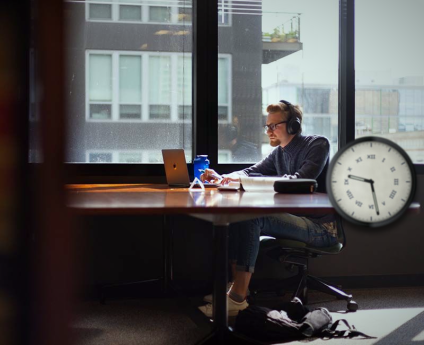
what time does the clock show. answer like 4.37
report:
9.28
